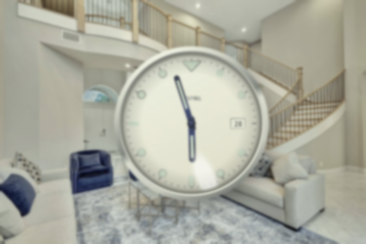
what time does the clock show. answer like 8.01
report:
5.57
